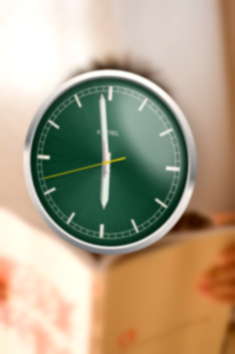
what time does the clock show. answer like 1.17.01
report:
5.58.42
